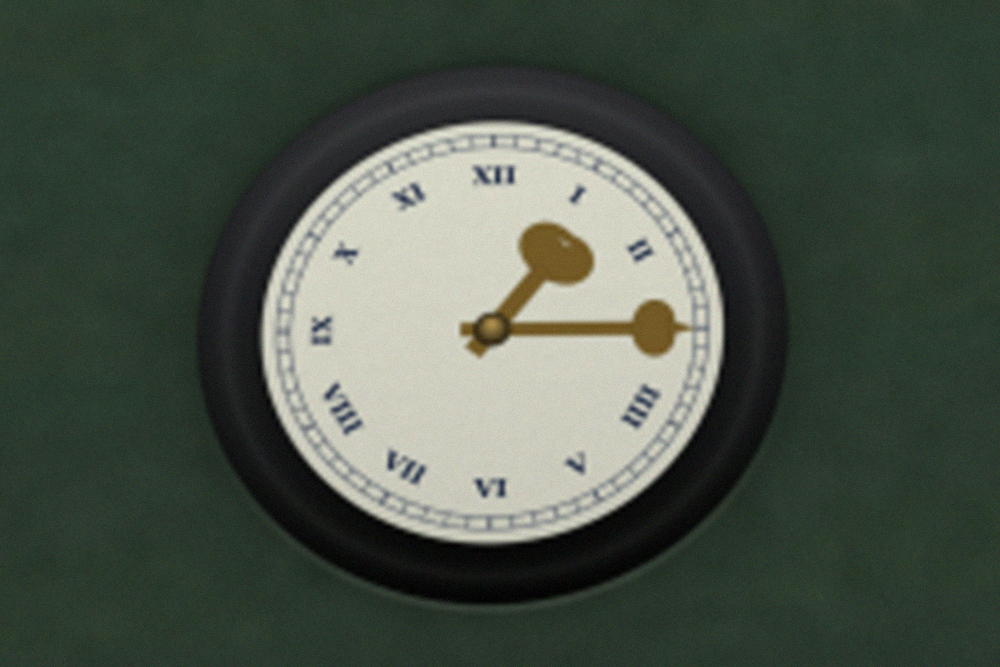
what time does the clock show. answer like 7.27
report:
1.15
